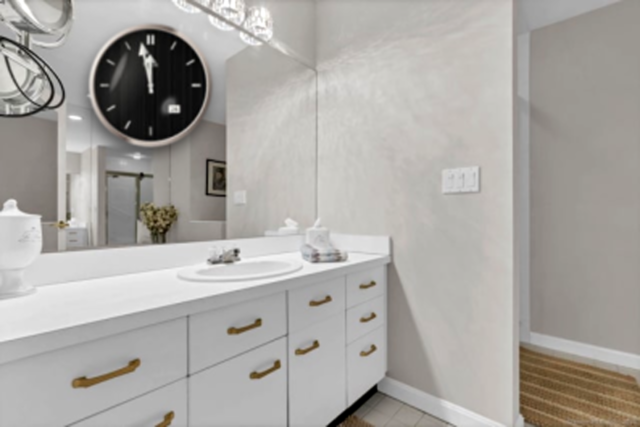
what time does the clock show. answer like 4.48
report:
11.58
